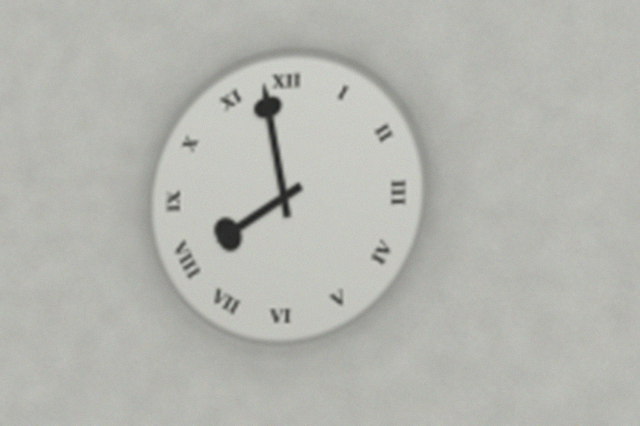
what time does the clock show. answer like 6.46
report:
7.58
